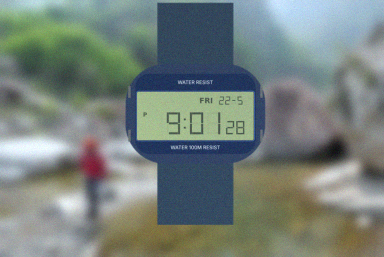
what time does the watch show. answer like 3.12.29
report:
9.01.28
